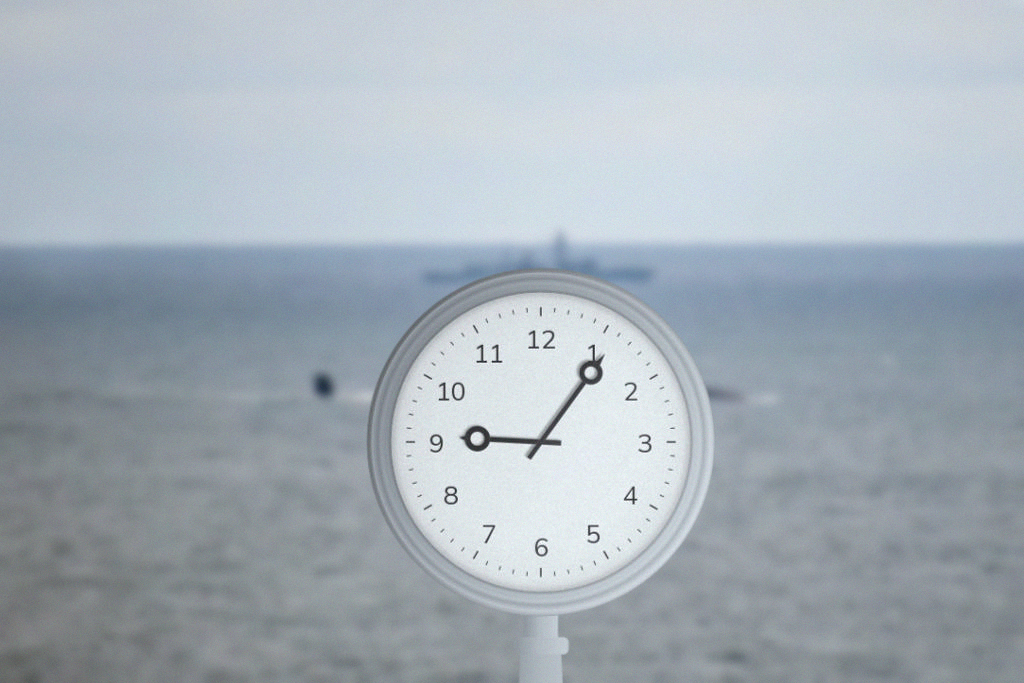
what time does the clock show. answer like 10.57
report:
9.06
